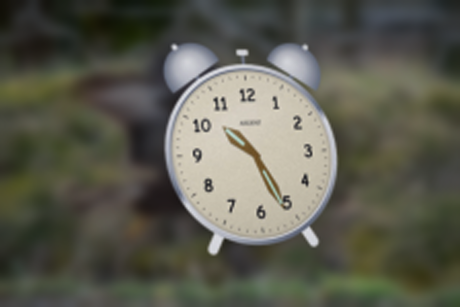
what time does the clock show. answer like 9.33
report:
10.26
